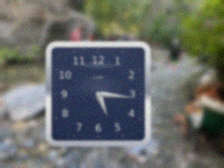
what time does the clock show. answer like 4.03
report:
5.16
